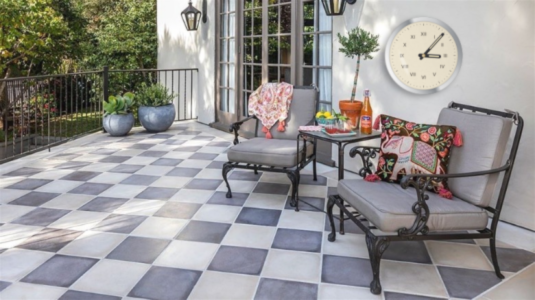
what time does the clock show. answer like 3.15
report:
3.07
